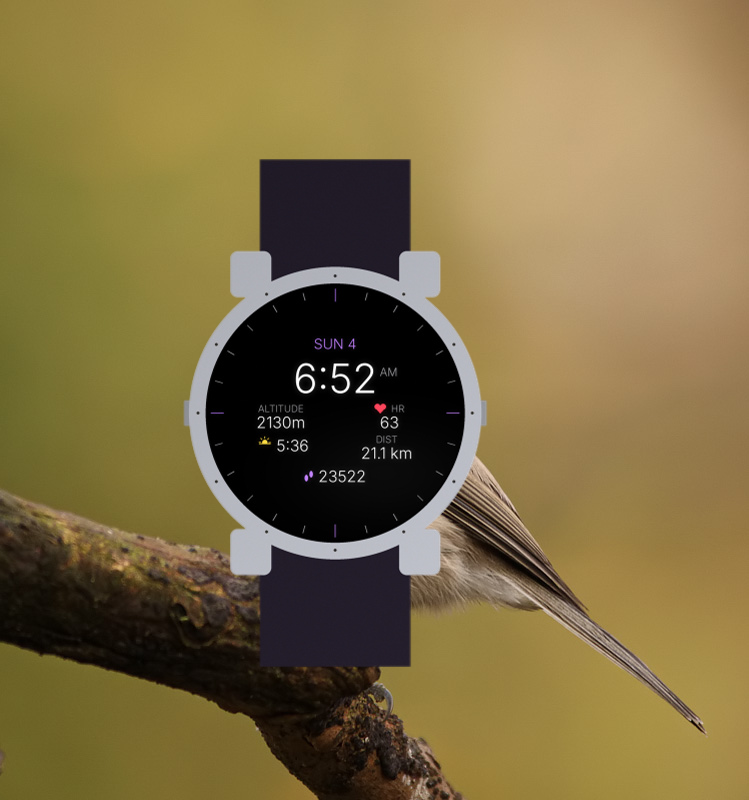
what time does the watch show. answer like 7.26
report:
6.52
